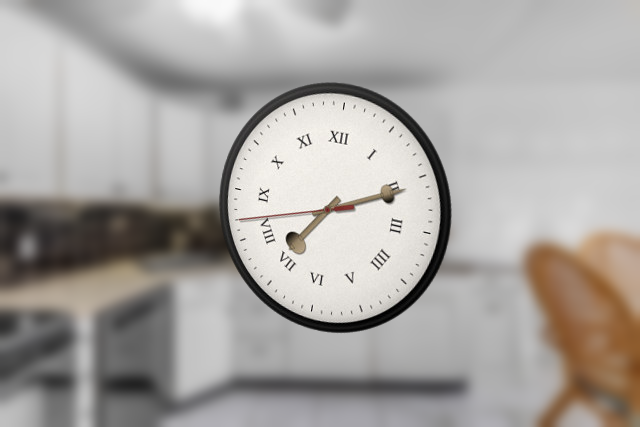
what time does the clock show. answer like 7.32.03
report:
7.10.42
